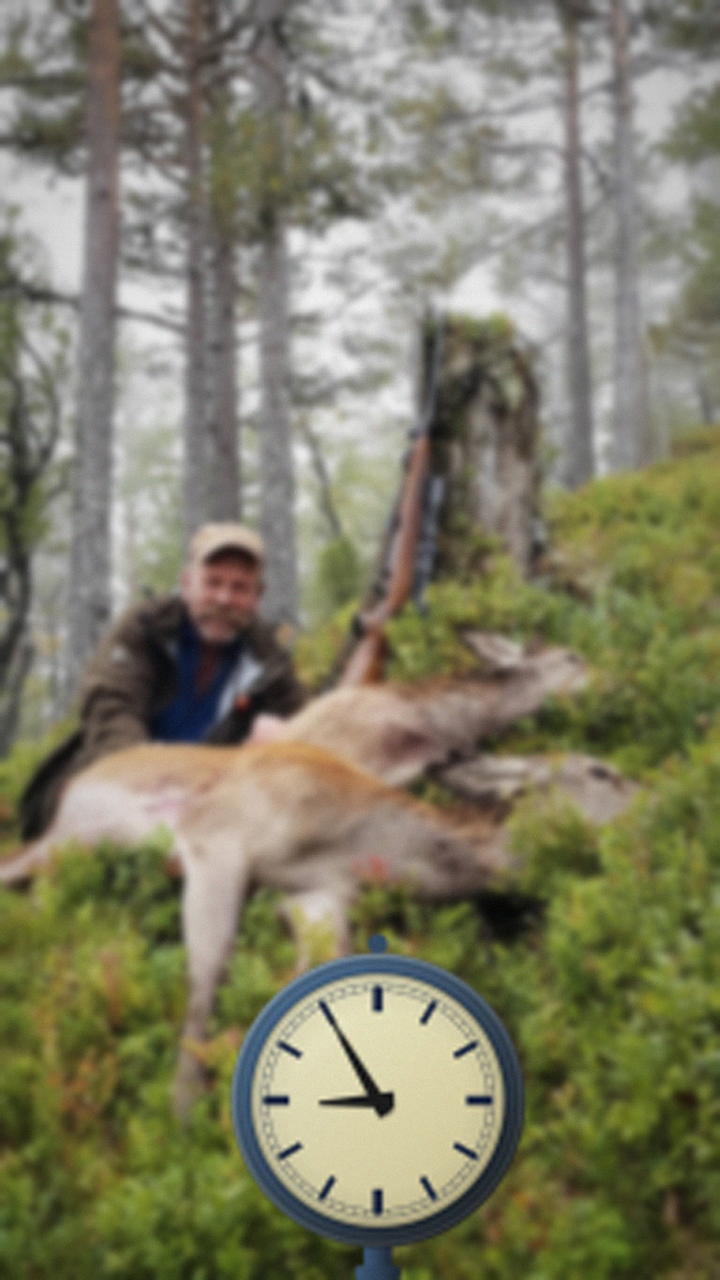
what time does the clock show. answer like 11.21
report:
8.55
